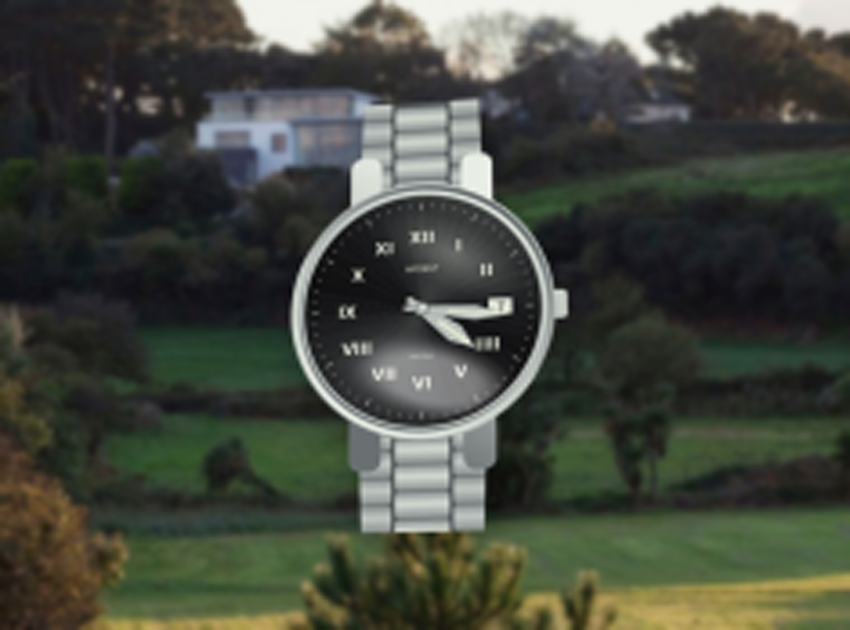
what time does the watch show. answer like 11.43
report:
4.16
